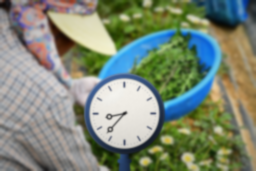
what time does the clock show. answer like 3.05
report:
8.37
